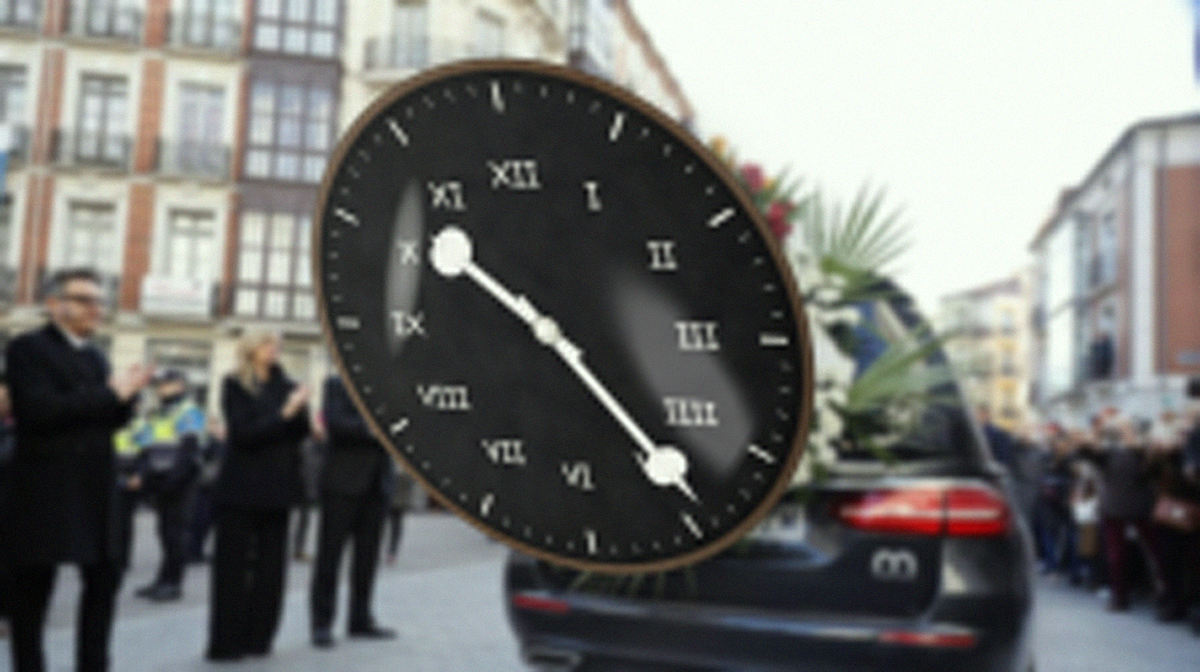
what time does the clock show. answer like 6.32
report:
10.24
